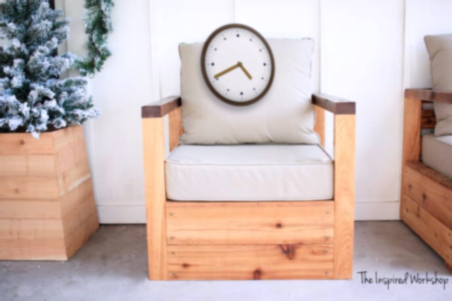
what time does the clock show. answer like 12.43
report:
4.41
